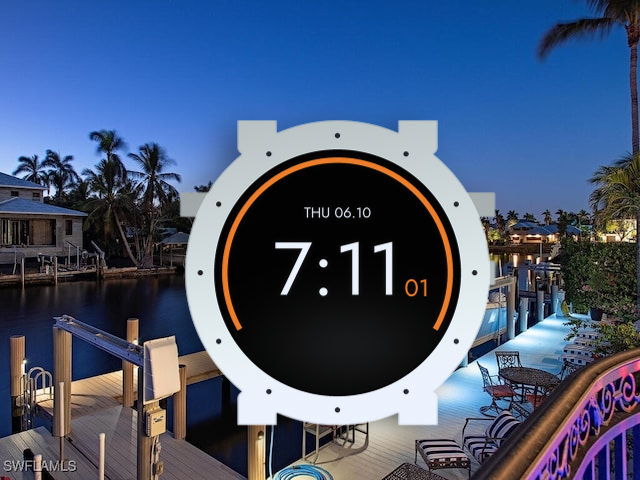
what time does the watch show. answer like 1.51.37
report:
7.11.01
